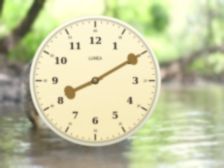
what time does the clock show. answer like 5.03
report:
8.10
